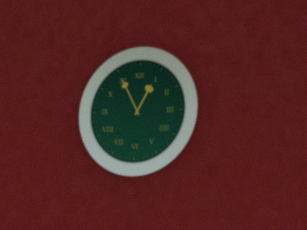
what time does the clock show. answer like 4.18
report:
12.55
